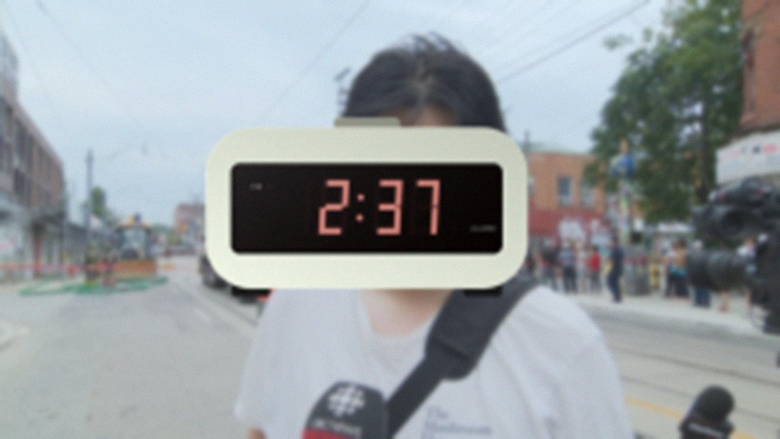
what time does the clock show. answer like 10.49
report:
2.37
